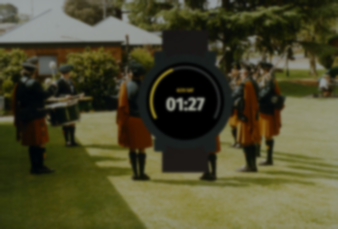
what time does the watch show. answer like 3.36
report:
1.27
